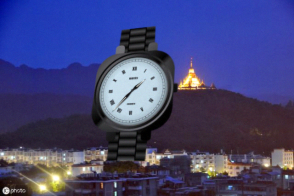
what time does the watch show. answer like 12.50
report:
1.37
